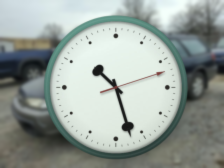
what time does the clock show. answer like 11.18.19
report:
10.27.12
